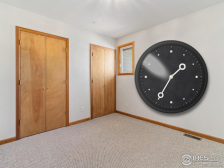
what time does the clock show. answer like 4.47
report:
1.35
